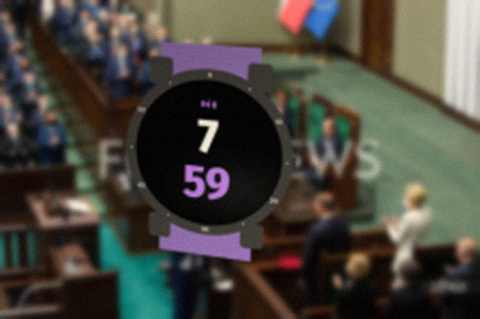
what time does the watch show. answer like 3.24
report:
7.59
